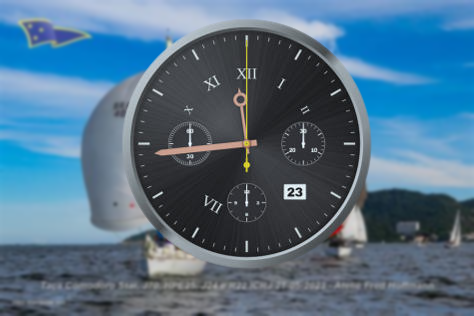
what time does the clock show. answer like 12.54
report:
11.44
